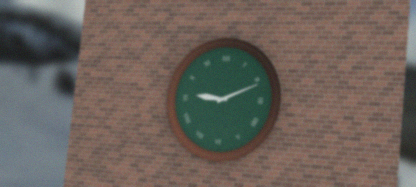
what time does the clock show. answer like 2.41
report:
9.11
